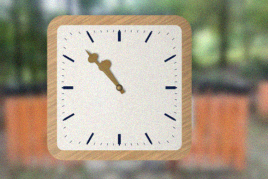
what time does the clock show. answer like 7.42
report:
10.53
